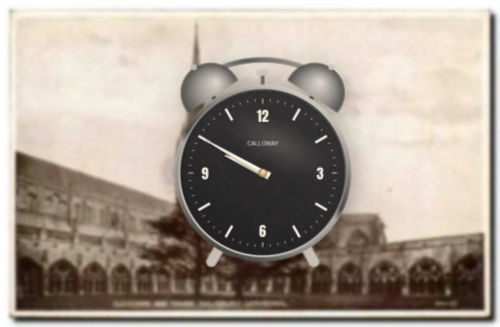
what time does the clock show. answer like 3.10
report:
9.50
